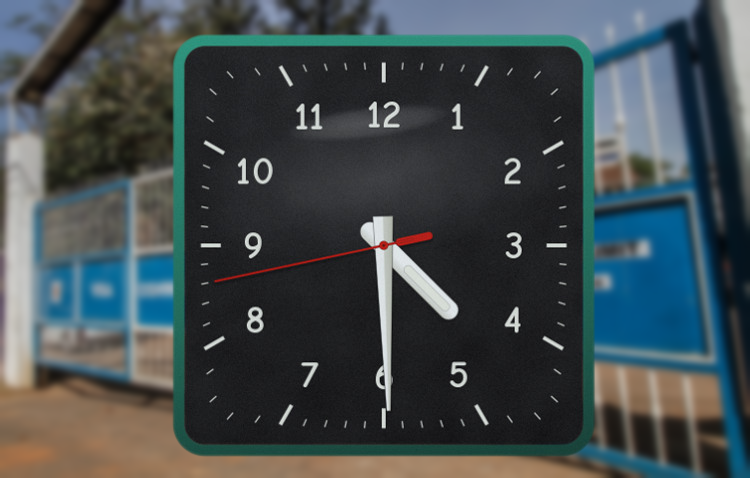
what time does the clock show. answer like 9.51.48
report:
4.29.43
